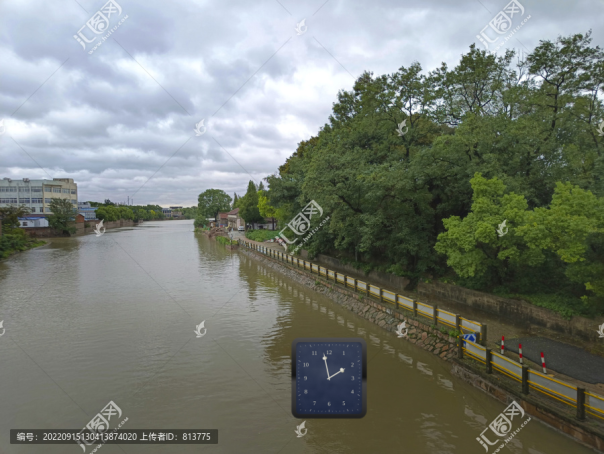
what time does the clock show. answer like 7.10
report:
1.58
